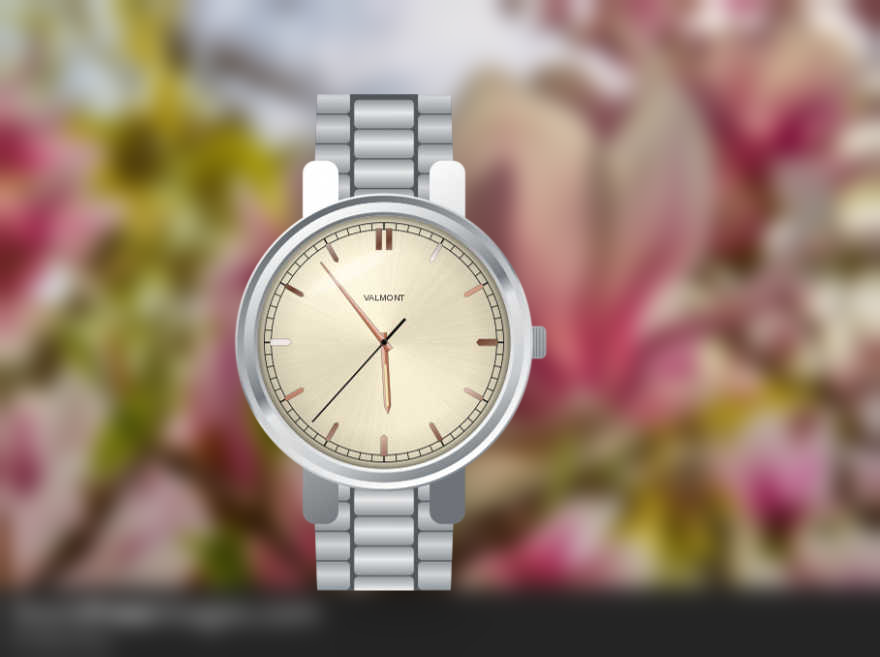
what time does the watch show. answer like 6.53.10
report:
5.53.37
